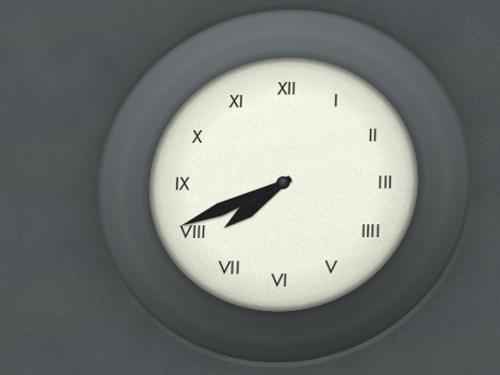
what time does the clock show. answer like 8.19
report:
7.41
